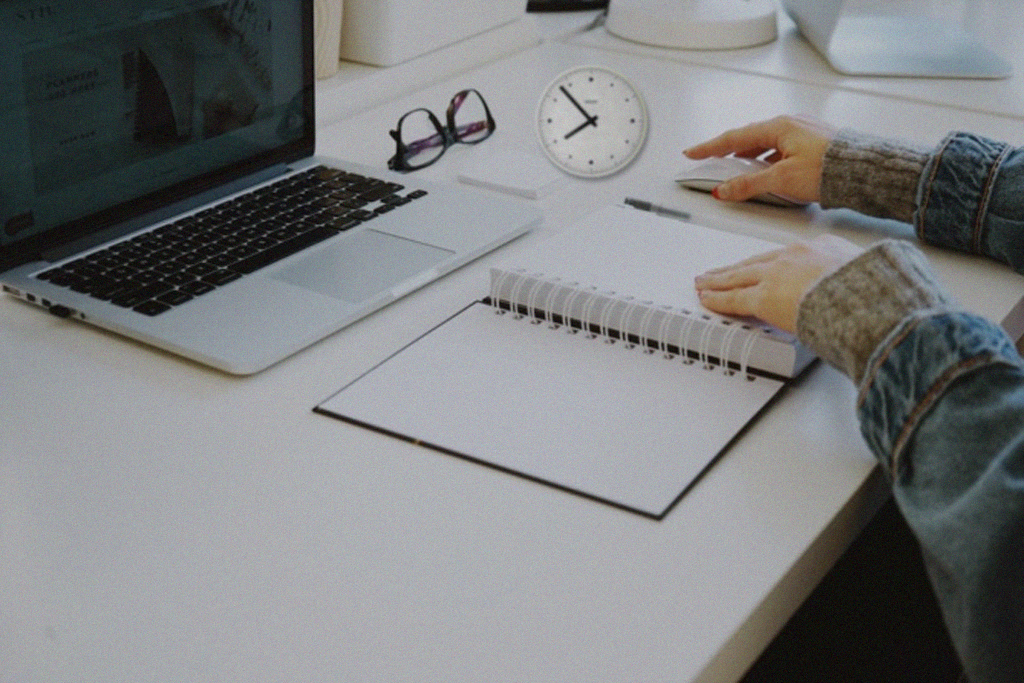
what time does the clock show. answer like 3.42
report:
7.53
